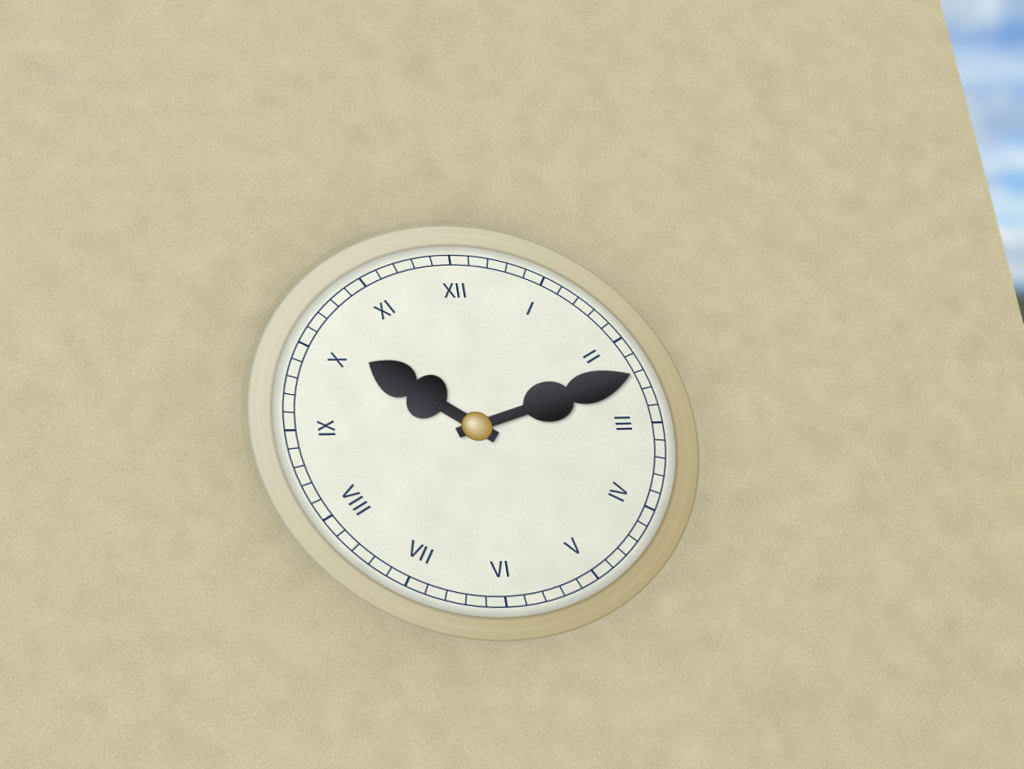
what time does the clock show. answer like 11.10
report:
10.12
